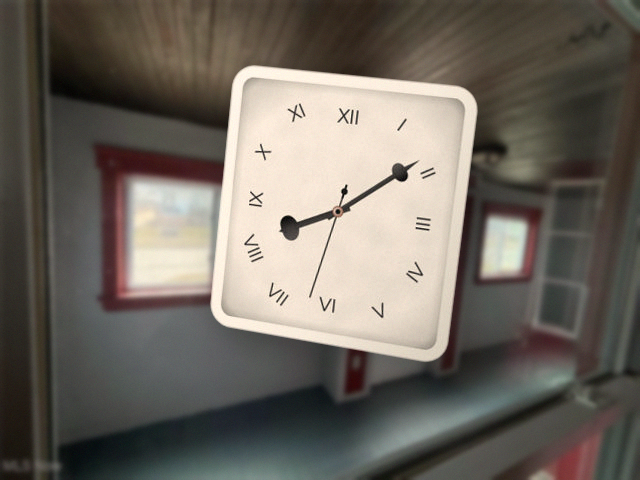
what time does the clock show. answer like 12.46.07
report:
8.08.32
